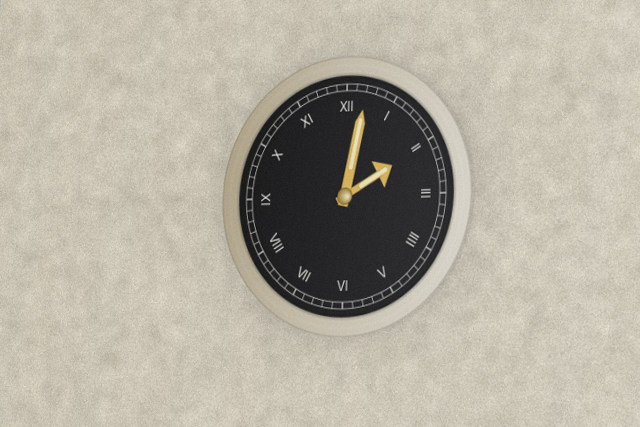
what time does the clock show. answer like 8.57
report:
2.02
